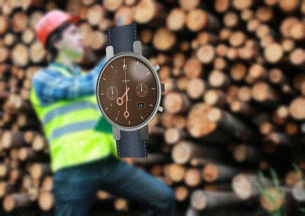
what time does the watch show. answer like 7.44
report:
7.31
